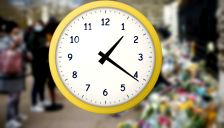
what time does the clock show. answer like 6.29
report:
1.21
